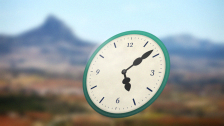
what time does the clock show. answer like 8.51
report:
5.08
